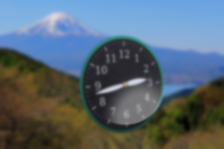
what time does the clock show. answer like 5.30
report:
2.43
